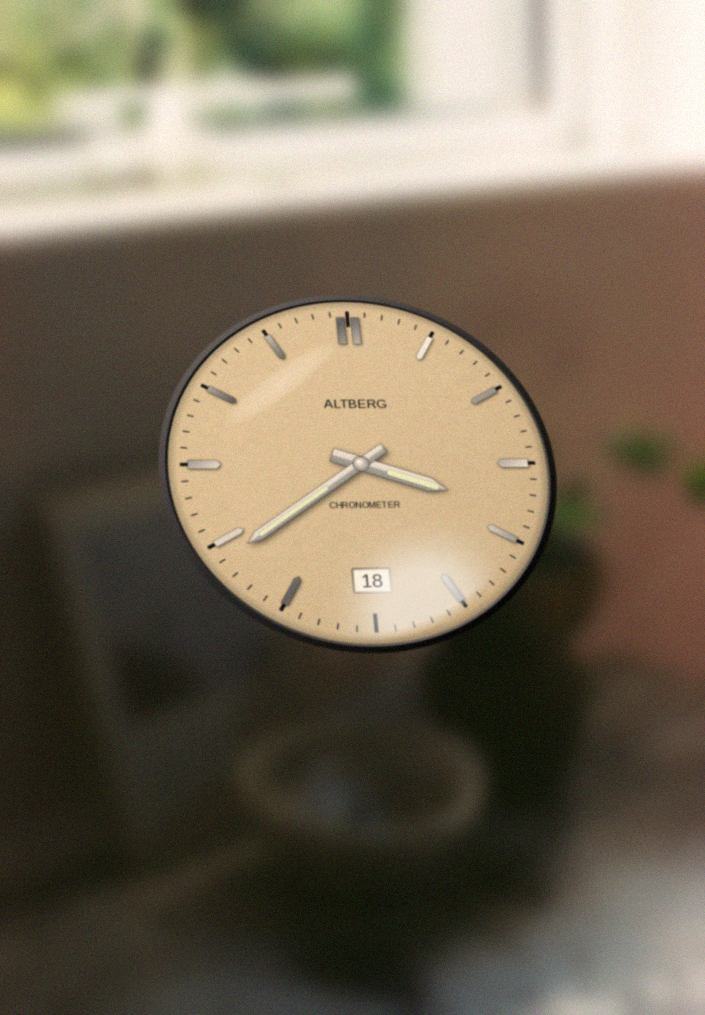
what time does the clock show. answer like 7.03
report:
3.39
